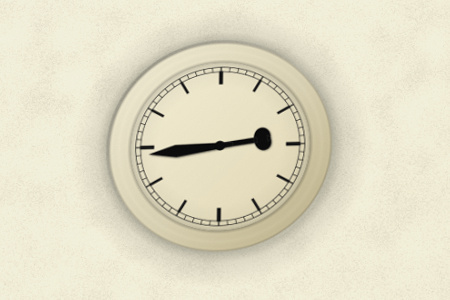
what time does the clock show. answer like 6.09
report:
2.44
